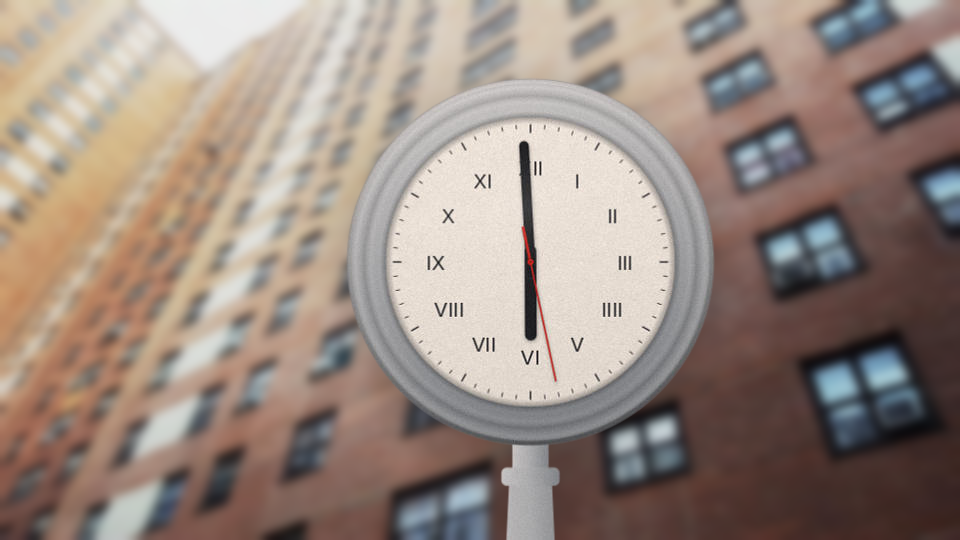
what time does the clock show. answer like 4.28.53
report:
5.59.28
